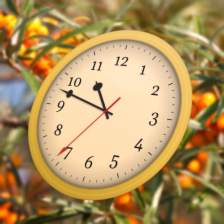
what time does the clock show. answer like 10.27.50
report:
10.47.36
